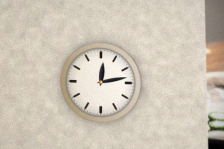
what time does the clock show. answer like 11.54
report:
12.13
